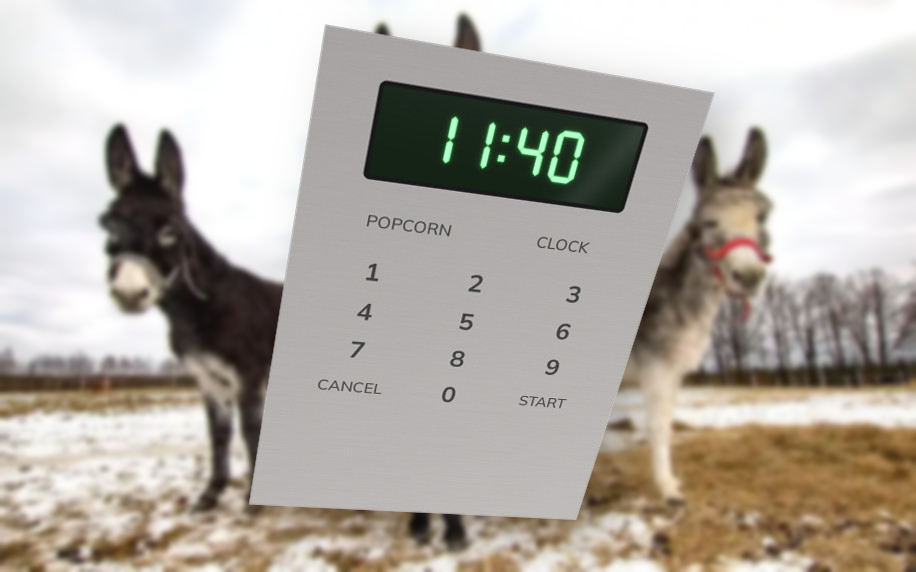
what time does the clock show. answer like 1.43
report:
11.40
